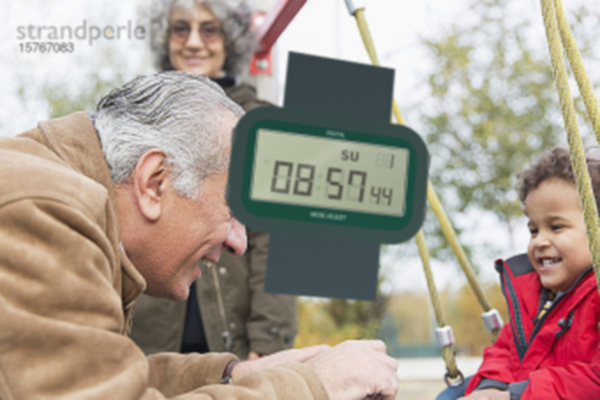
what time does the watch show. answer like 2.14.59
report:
8.57.44
